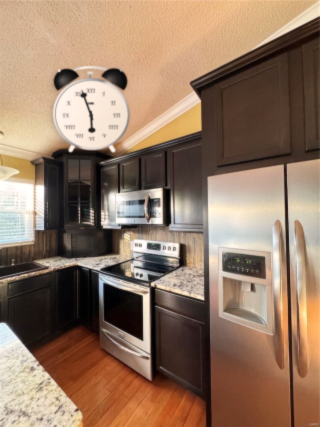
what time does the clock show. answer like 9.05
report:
5.57
